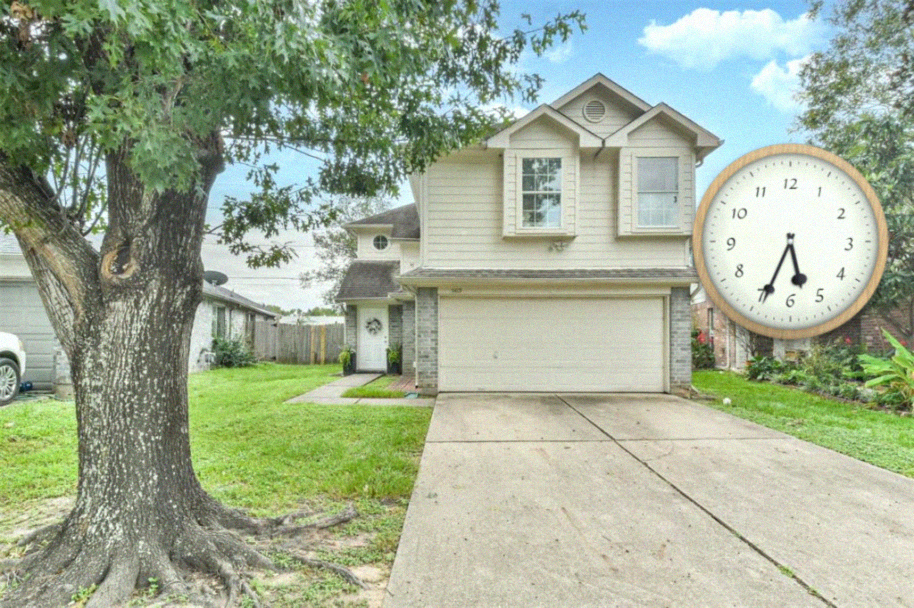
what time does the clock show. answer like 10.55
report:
5.34
